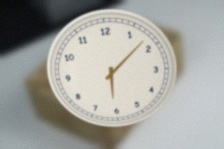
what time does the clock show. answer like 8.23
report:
6.08
